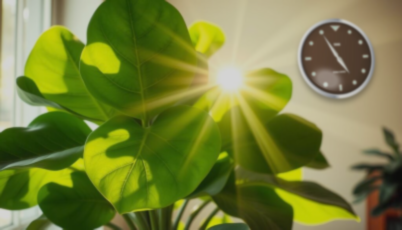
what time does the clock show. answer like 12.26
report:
4.55
